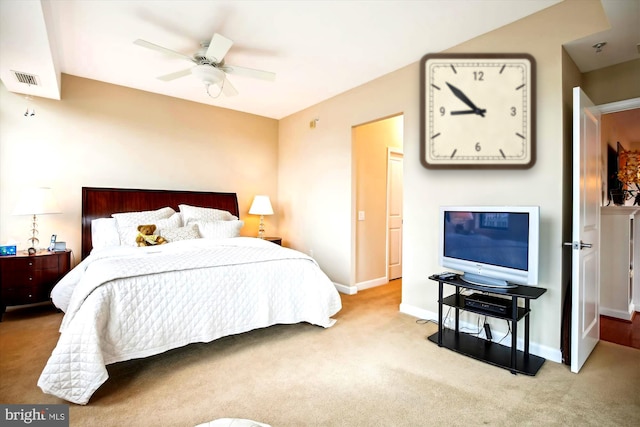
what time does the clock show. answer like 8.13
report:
8.52
